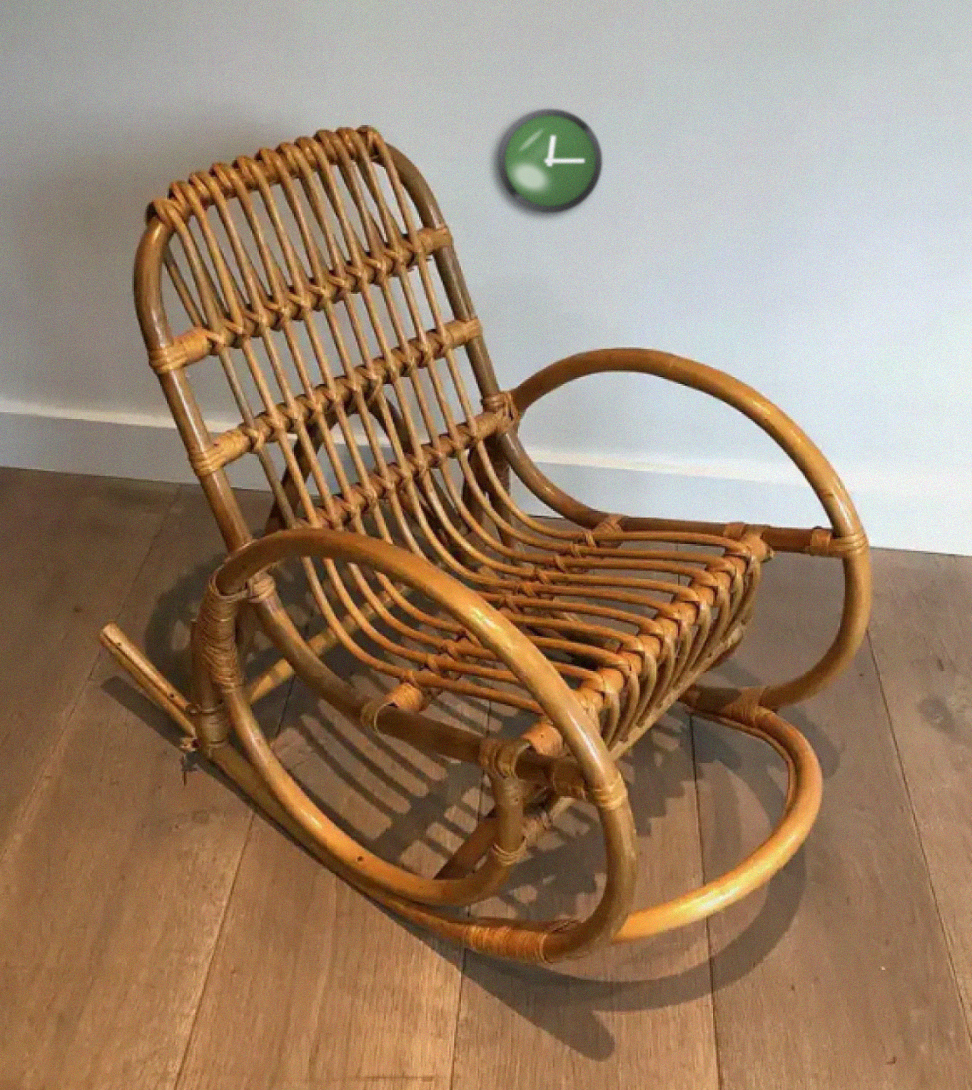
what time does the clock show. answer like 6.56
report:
12.15
